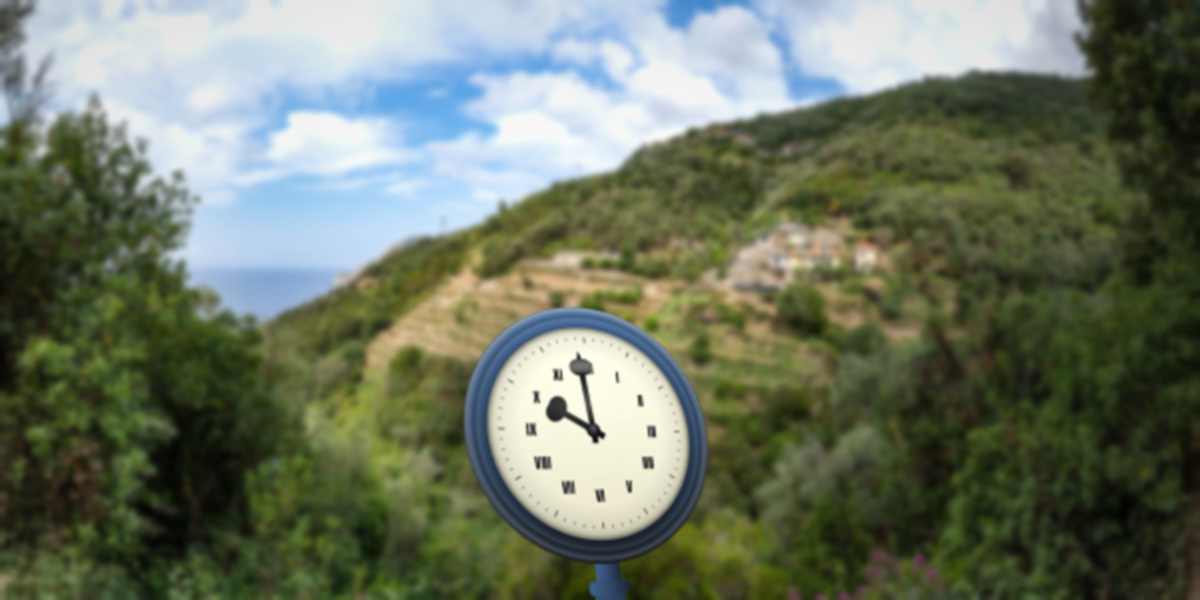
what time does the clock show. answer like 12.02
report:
9.59
